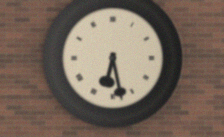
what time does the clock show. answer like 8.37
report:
6.28
